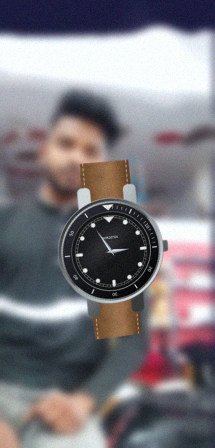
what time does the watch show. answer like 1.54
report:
2.55
